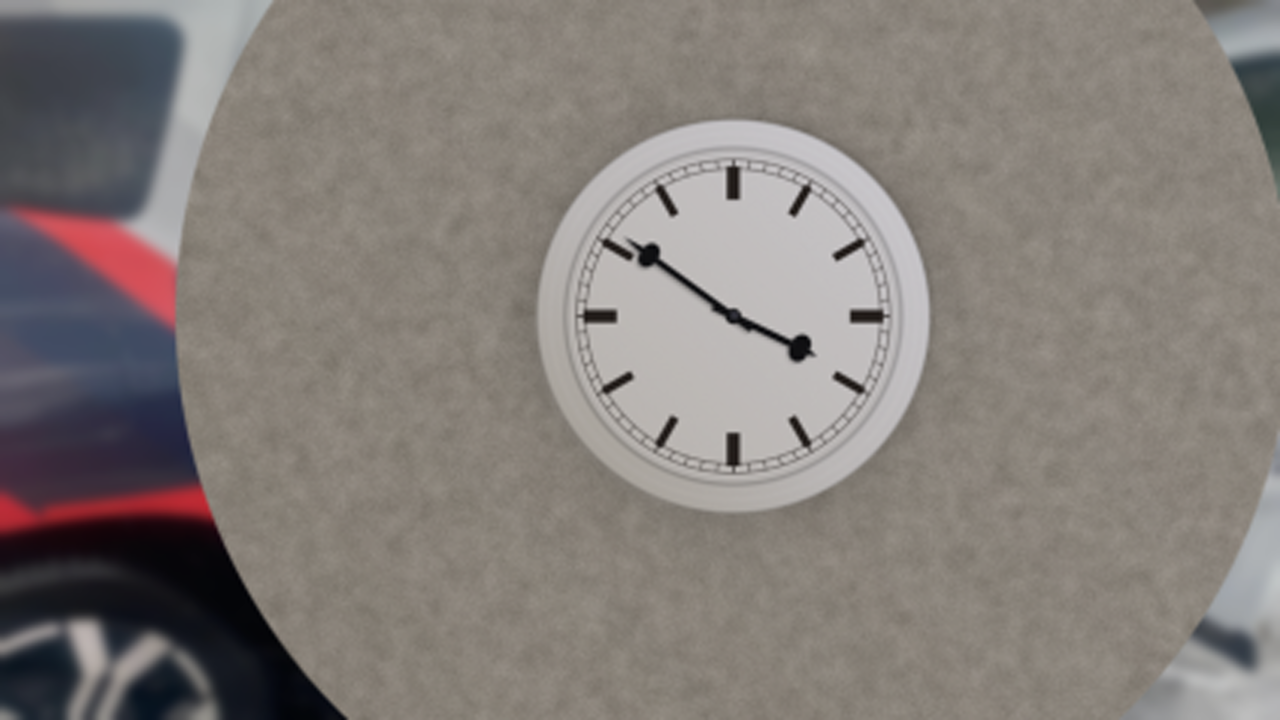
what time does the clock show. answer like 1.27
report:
3.51
